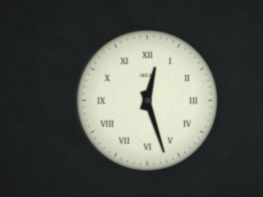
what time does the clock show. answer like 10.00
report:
12.27
